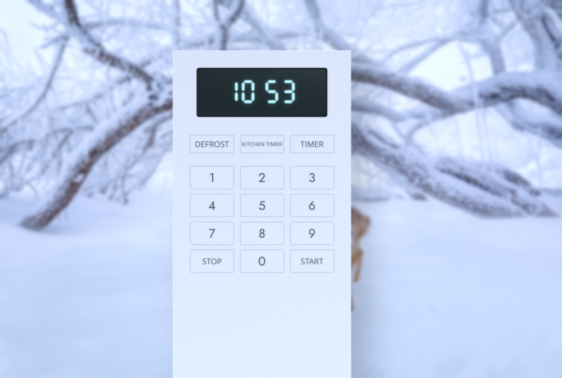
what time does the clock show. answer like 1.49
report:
10.53
